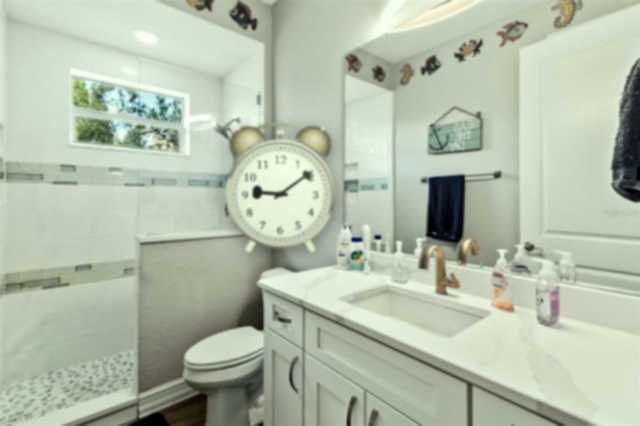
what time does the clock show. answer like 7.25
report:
9.09
